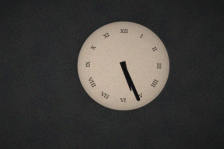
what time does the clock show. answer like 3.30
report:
5.26
